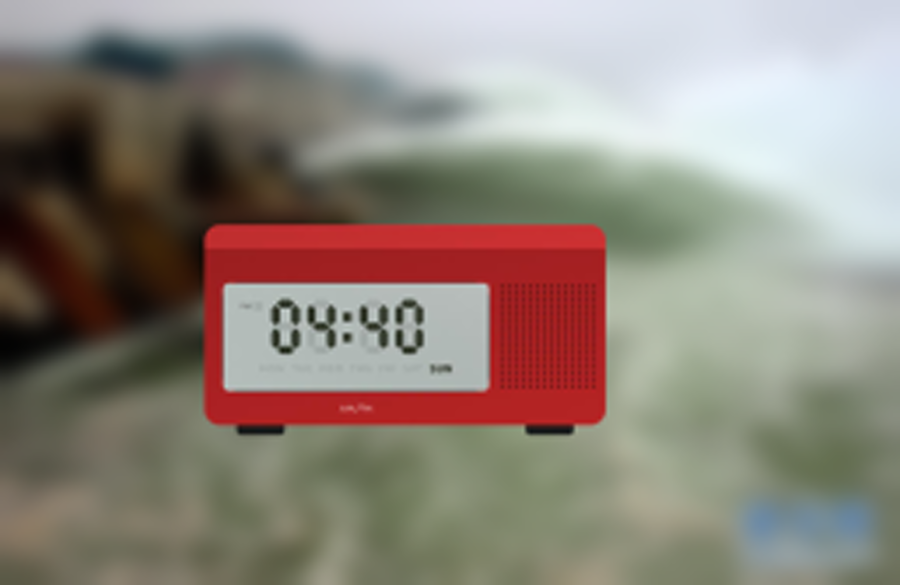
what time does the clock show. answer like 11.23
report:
4.40
